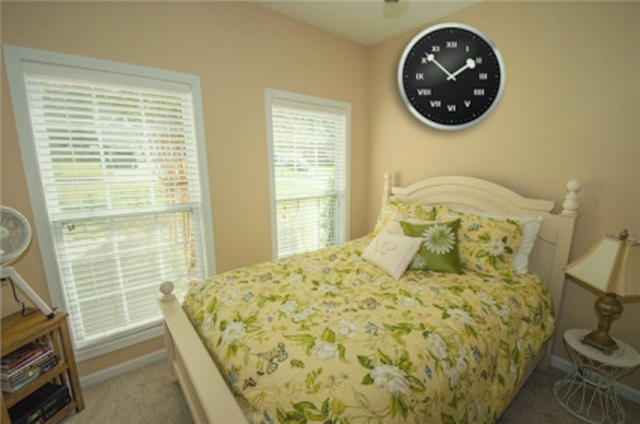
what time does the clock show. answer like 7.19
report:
1.52
